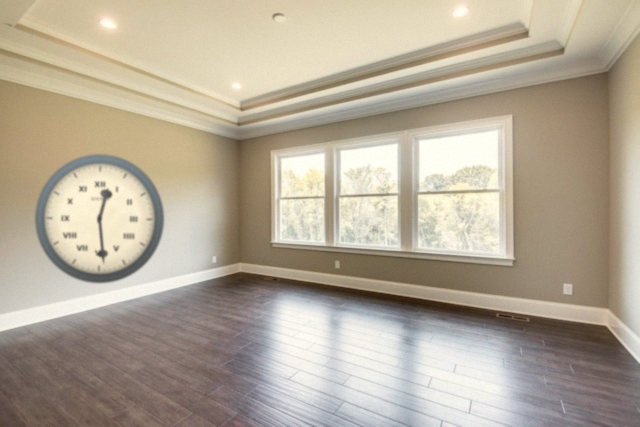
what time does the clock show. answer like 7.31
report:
12.29
